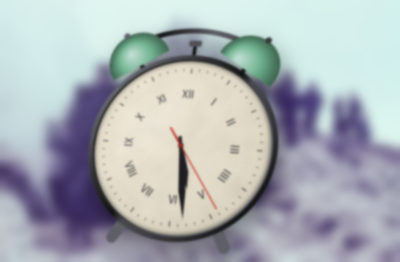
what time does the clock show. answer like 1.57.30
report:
5.28.24
